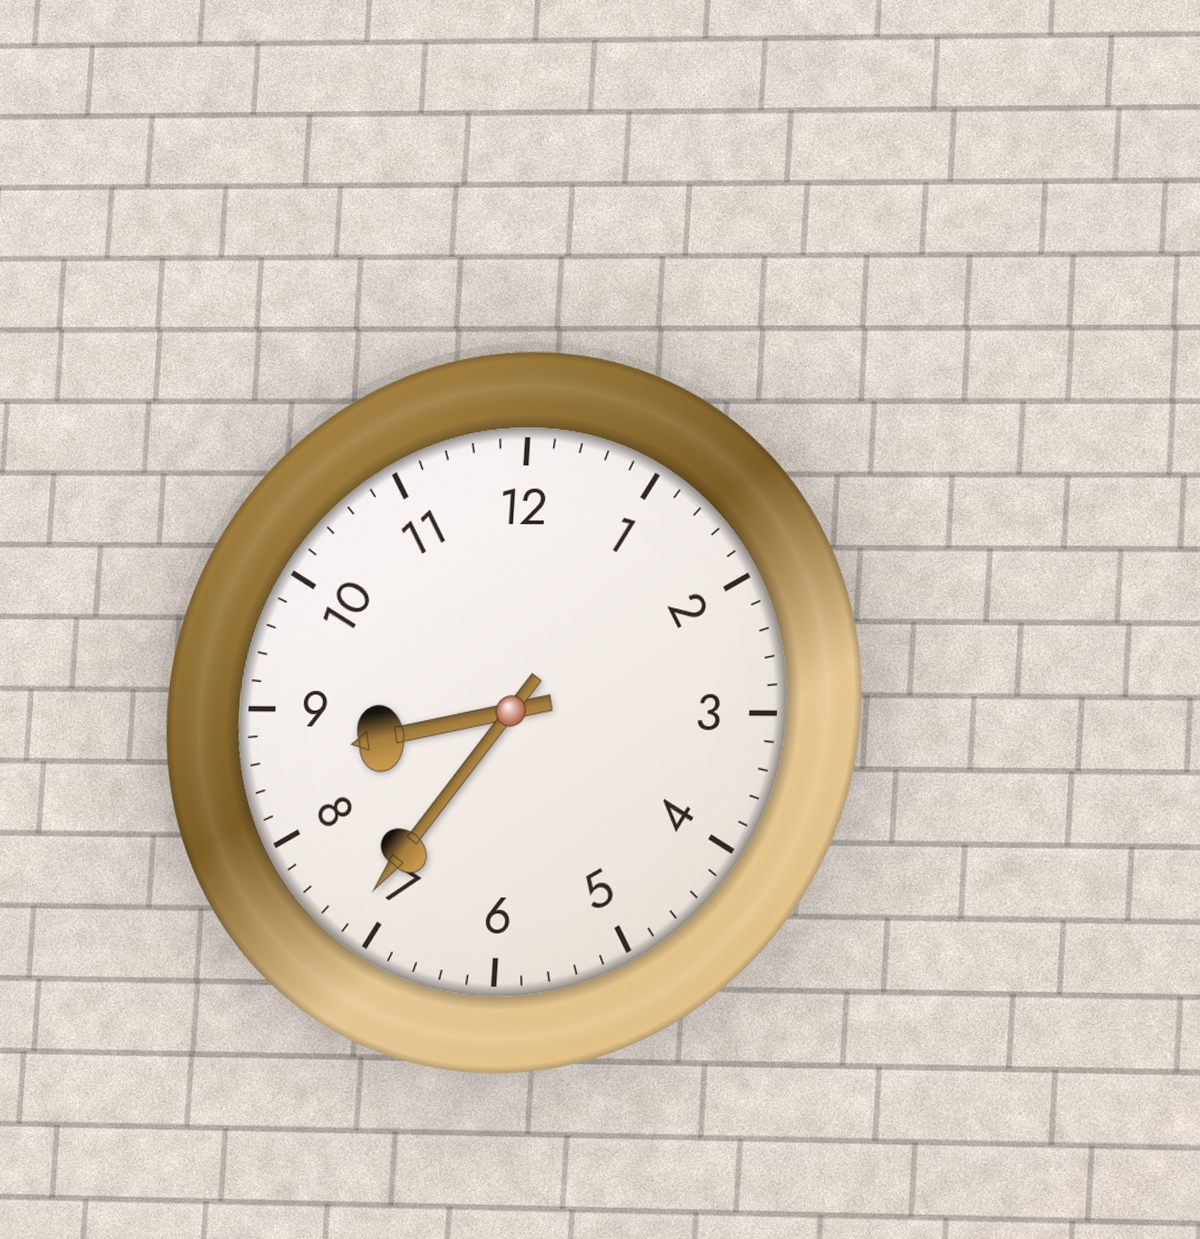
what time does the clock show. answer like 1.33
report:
8.36
